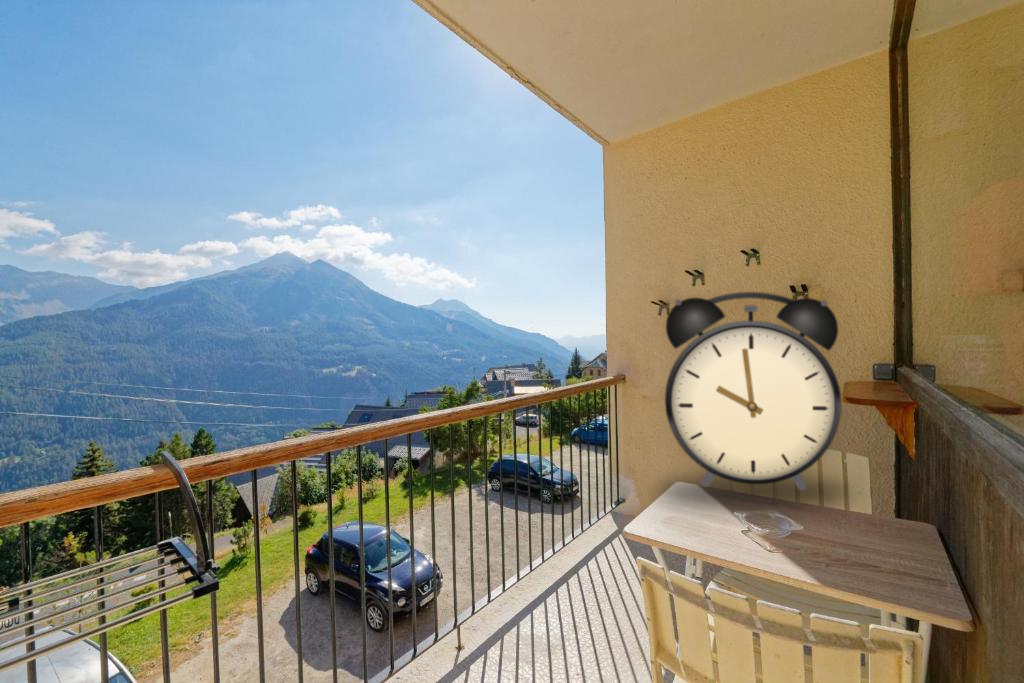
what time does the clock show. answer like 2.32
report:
9.59
